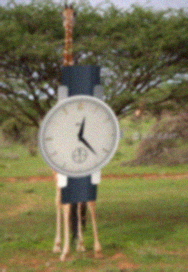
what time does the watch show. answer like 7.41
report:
12.23
